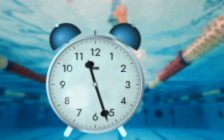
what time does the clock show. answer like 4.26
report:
11.27
